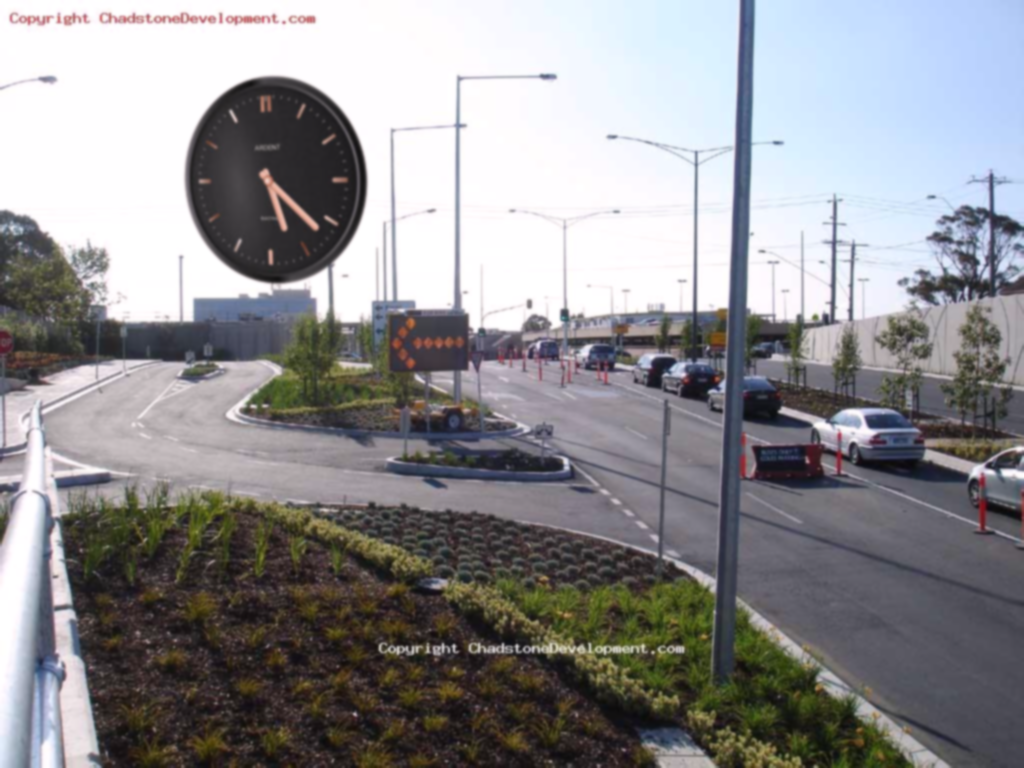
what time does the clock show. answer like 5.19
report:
5.22
